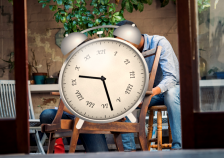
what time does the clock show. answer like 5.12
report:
9.28
